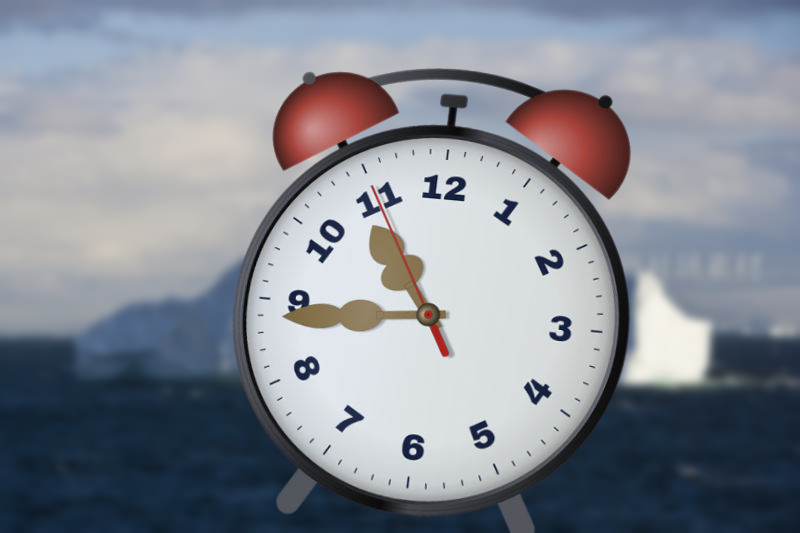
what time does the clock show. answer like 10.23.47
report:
10.43.55
